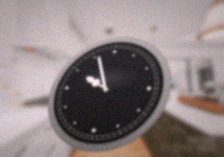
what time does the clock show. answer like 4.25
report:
9.56
